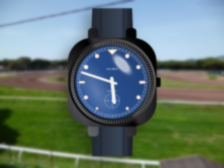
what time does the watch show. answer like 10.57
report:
5.48
